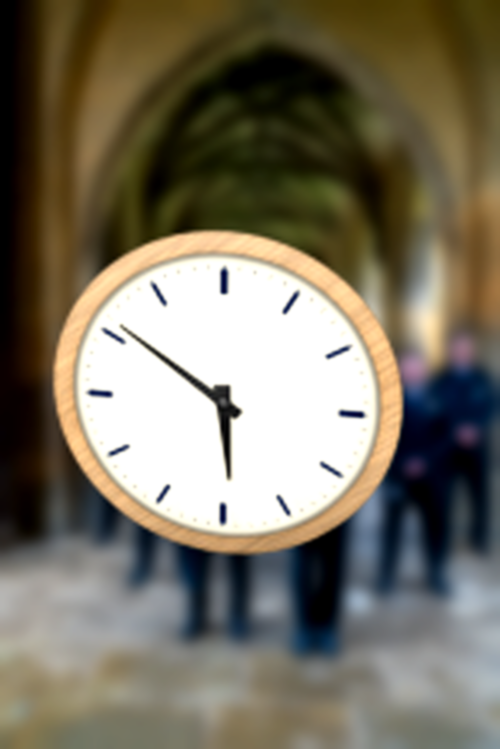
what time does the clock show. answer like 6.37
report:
5.51
